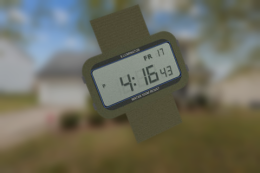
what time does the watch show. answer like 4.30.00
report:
4.16.43
